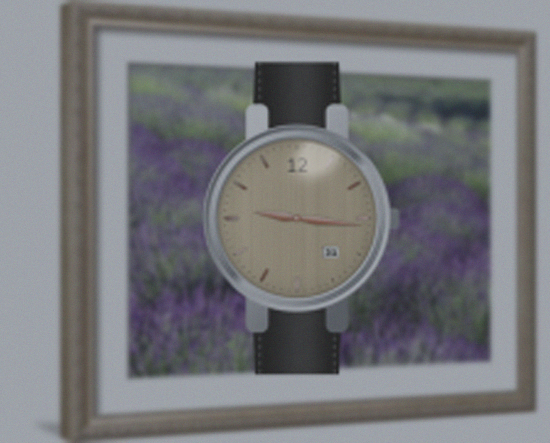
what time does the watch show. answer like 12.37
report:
9.16
